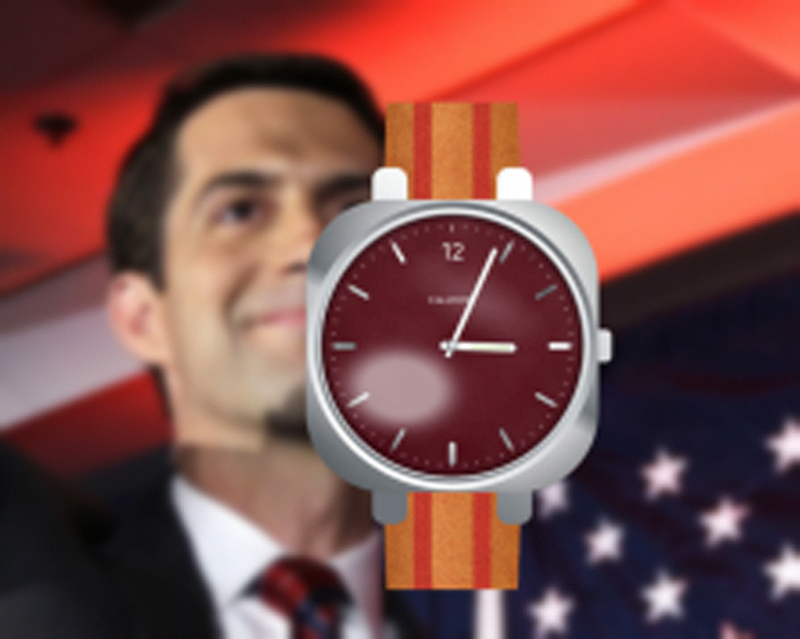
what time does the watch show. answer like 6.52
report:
3.04
